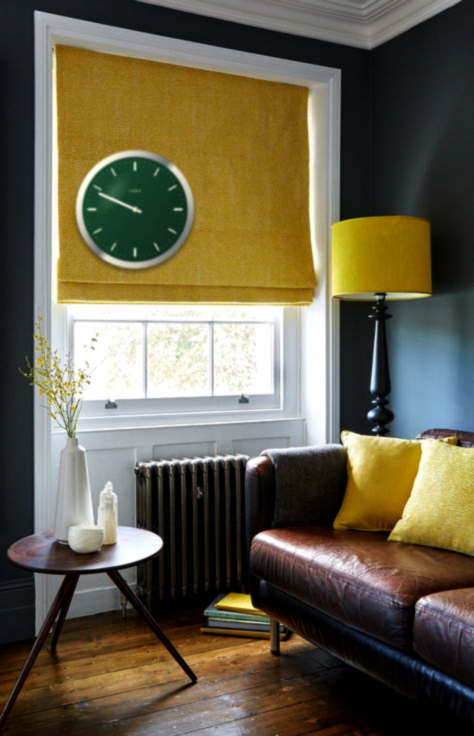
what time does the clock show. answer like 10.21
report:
9.49
